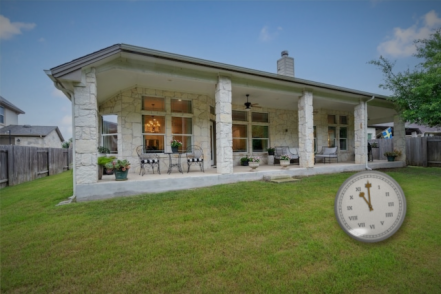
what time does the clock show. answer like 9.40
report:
11.00
